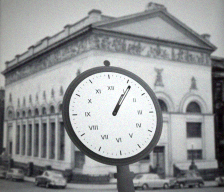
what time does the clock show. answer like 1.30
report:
1.06
